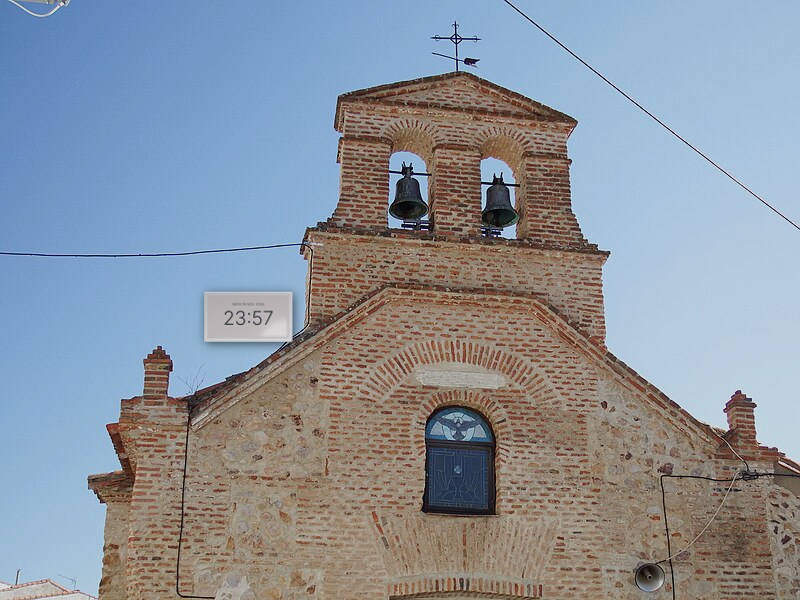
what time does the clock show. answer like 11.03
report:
23.57
